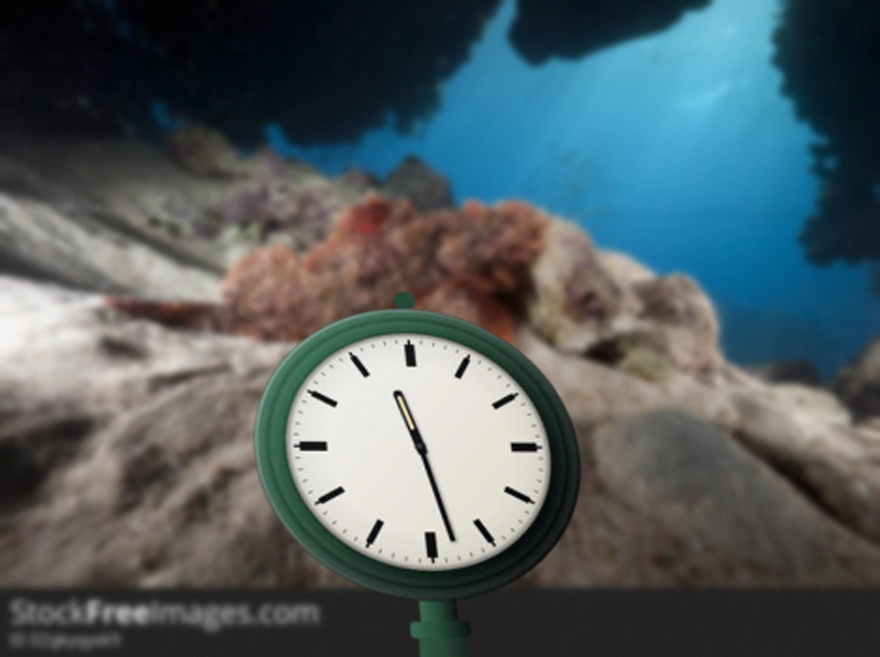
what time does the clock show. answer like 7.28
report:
11.28
